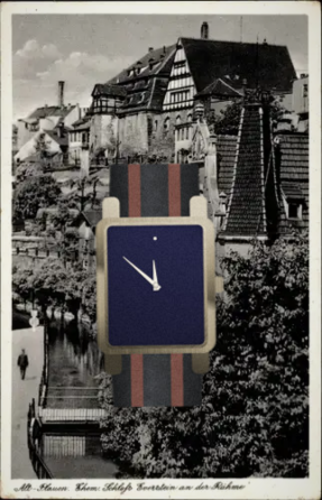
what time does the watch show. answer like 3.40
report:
11.52
